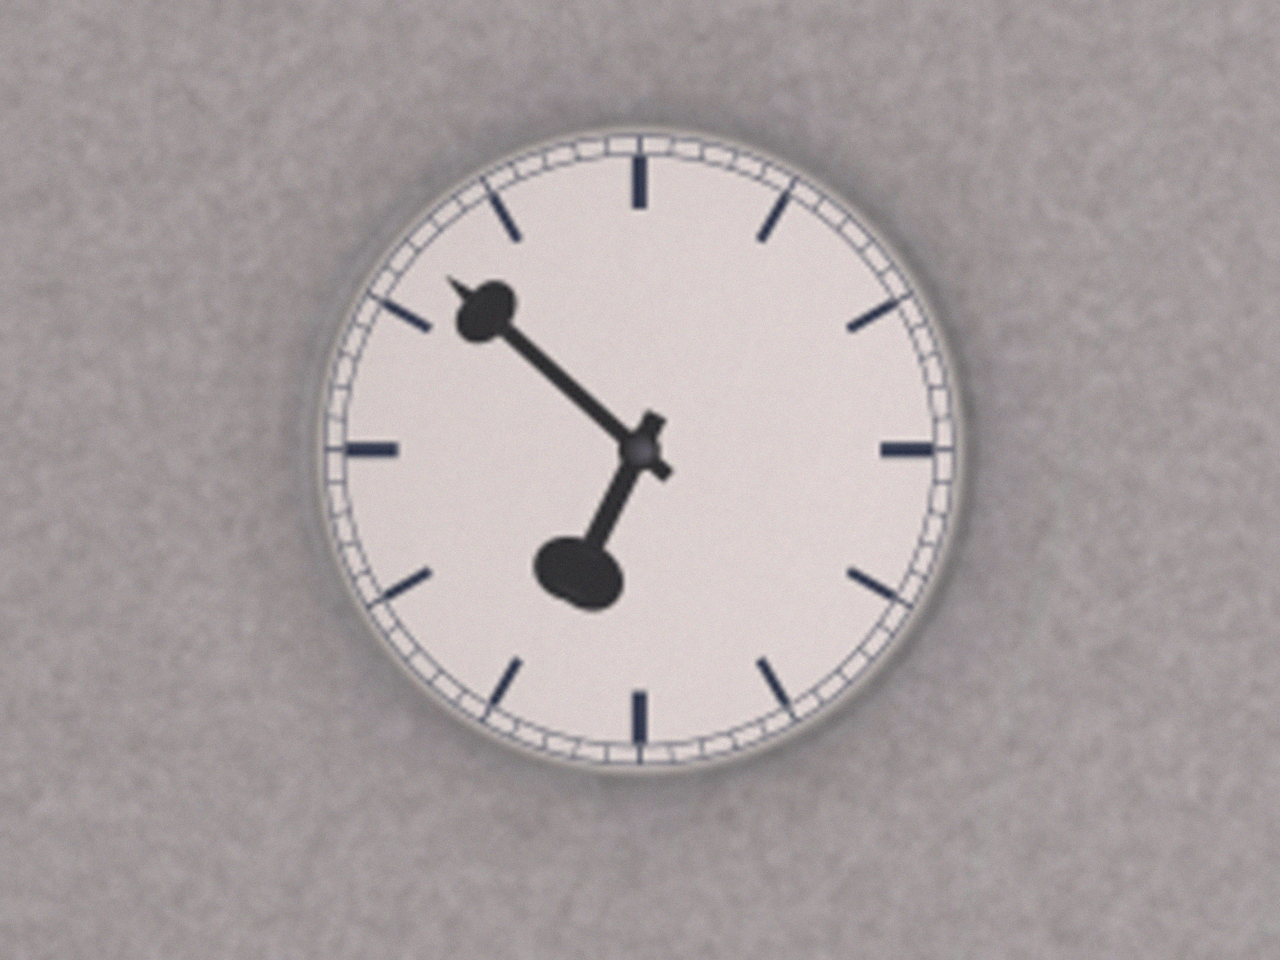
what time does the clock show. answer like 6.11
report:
6.52
